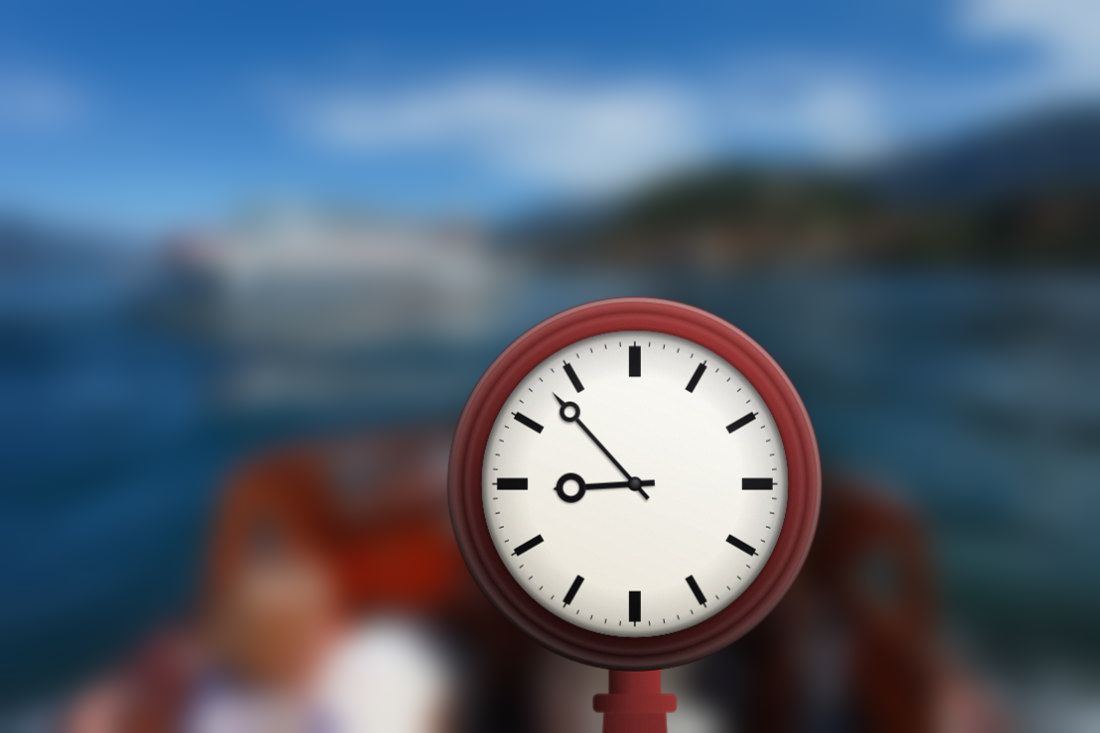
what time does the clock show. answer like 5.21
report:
8.53
